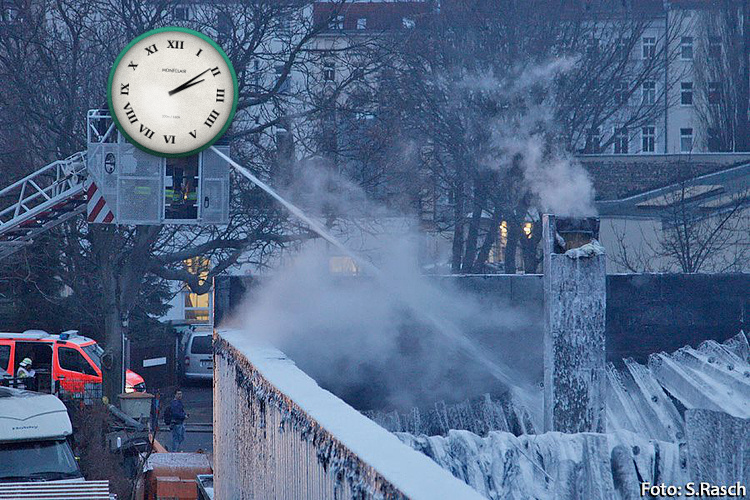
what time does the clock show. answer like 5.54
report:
2.09
